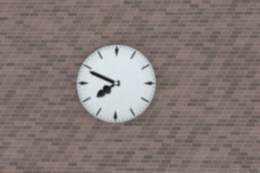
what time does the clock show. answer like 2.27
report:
7.49
